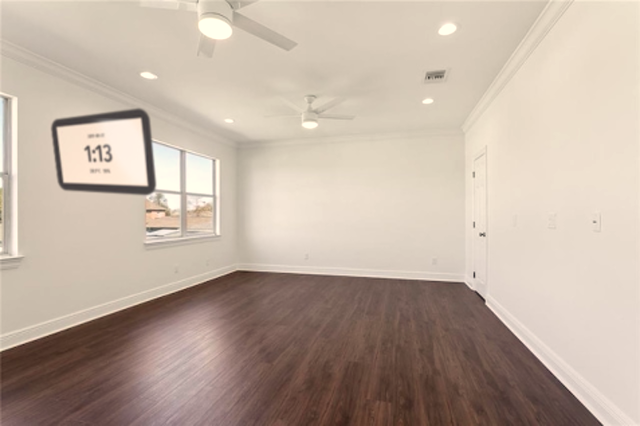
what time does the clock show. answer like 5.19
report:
1.13
